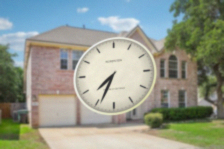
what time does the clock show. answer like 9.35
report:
7.34
